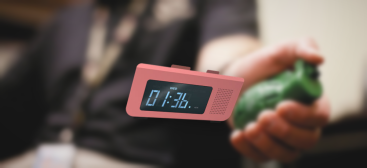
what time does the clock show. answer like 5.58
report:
1.36
